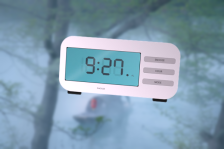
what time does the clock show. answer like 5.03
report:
9.27
